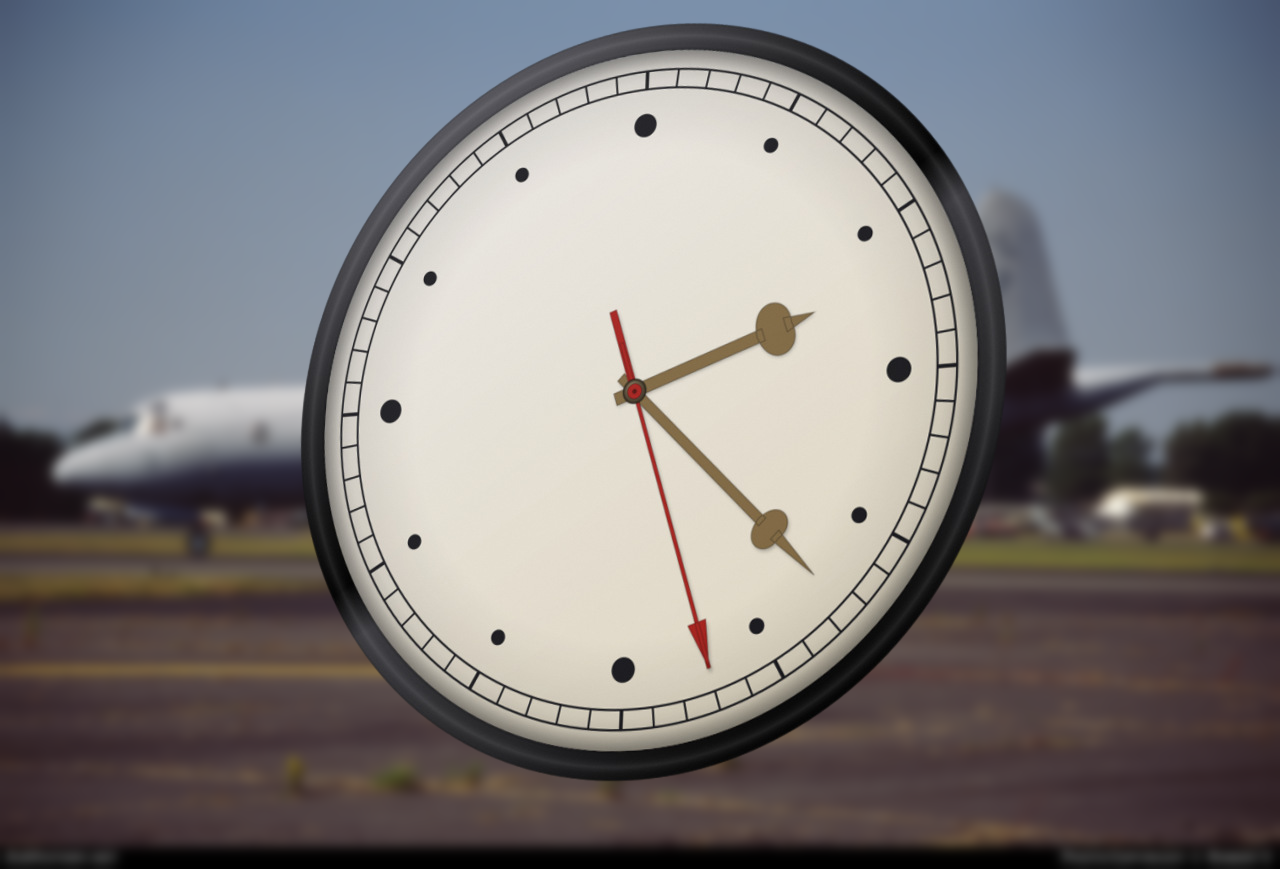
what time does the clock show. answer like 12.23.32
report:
2.22.27
